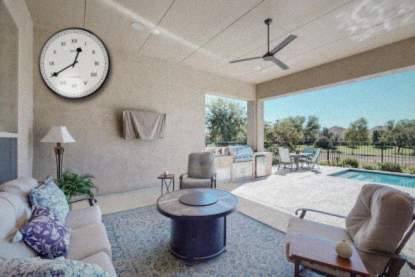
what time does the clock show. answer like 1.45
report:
12.40
